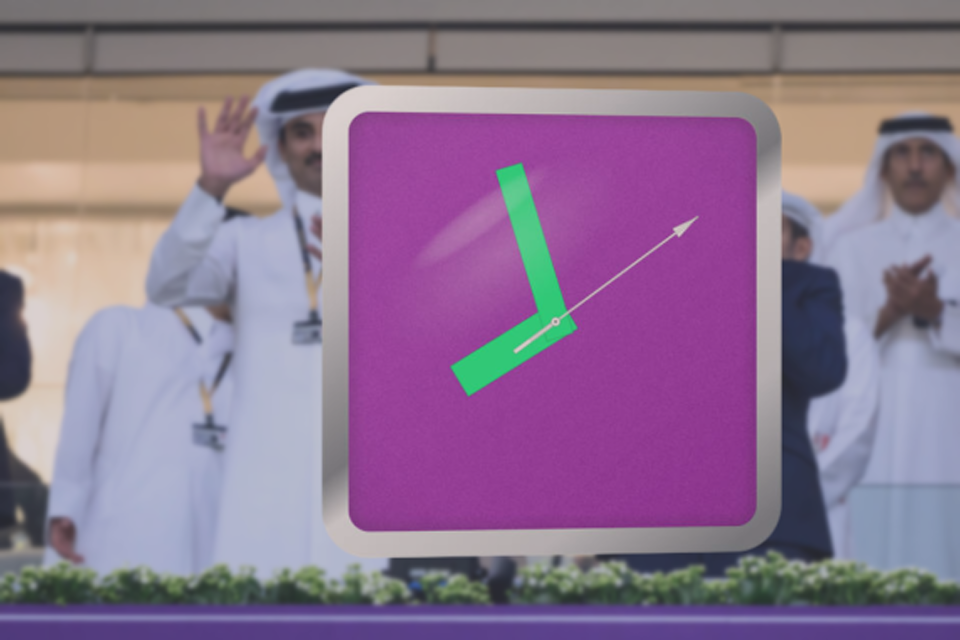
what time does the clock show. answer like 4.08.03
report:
7.57.09
